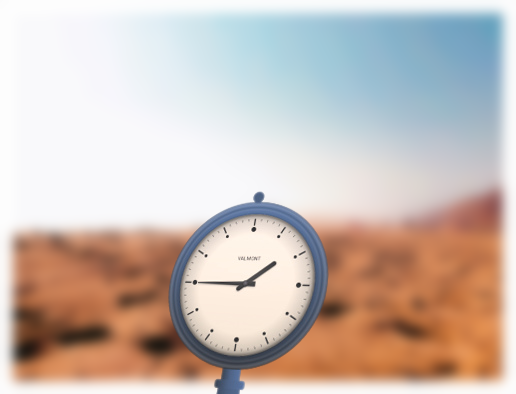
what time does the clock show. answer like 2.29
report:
1.45
